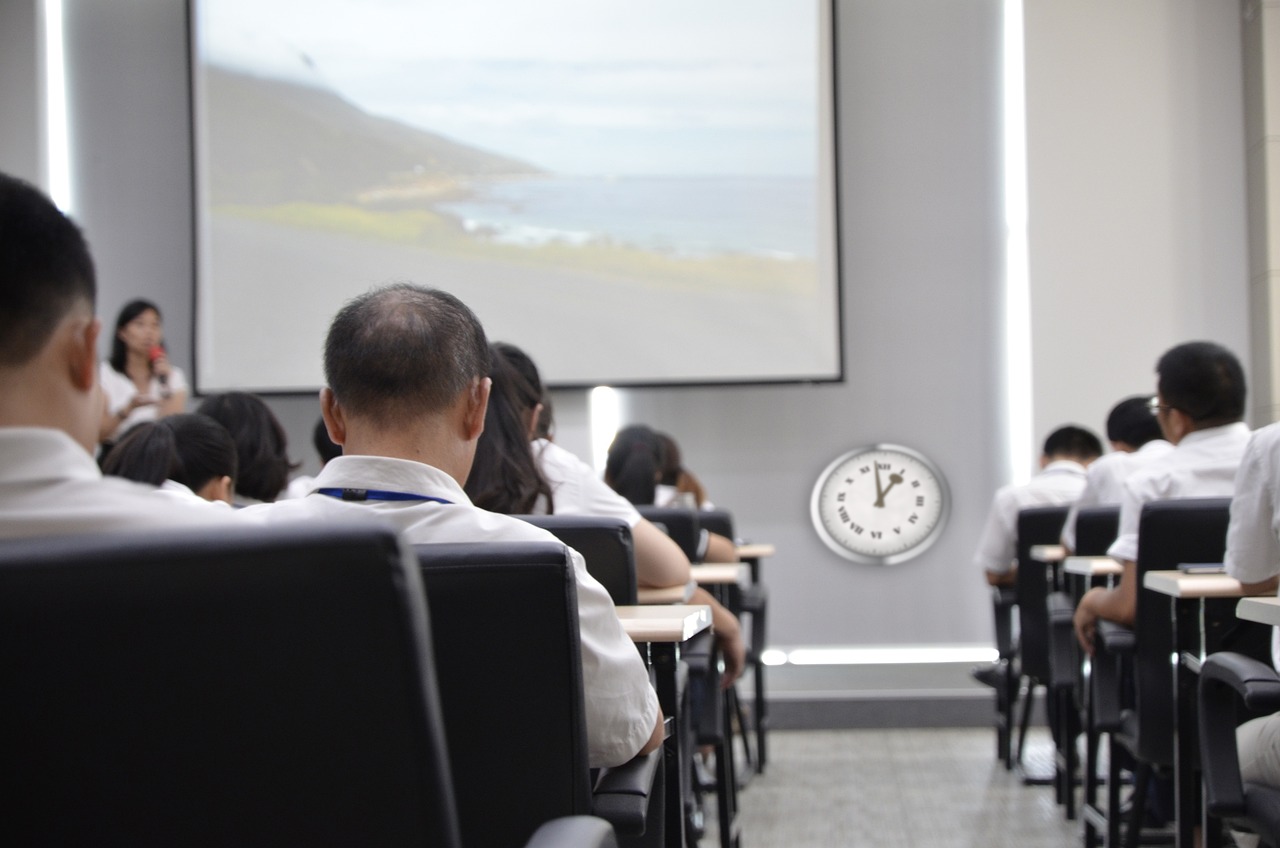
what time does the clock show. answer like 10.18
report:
12.58
